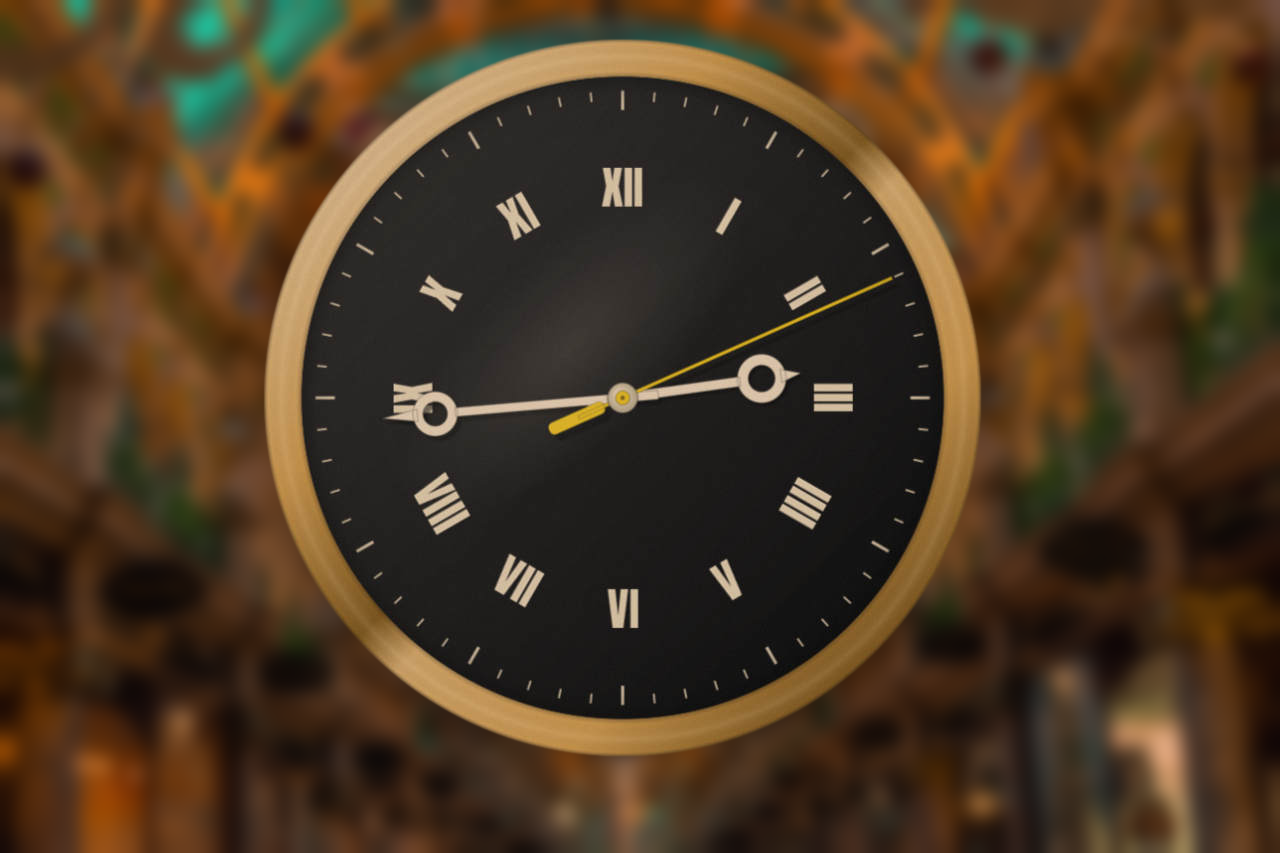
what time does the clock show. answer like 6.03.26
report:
2.44.11
